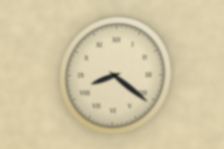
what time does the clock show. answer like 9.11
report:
8.21
